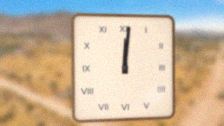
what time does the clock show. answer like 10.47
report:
12.01
